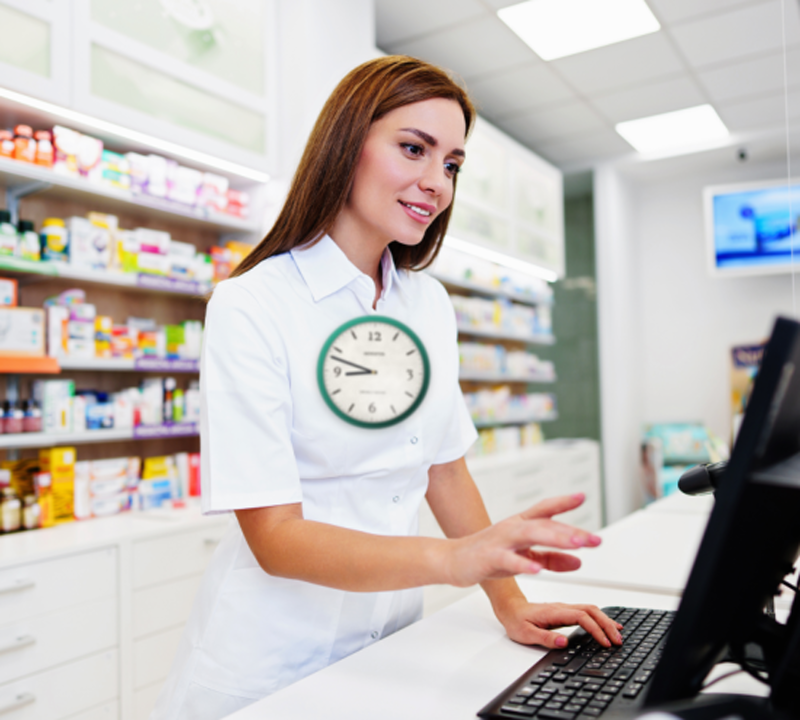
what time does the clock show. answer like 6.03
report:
8.48
